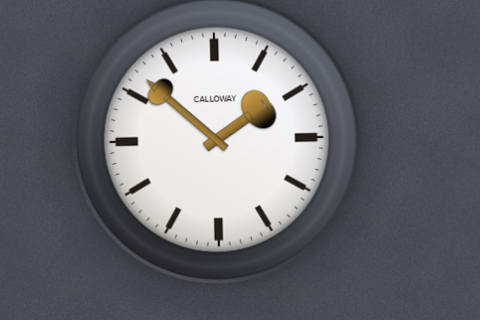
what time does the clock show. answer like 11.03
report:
1.52
